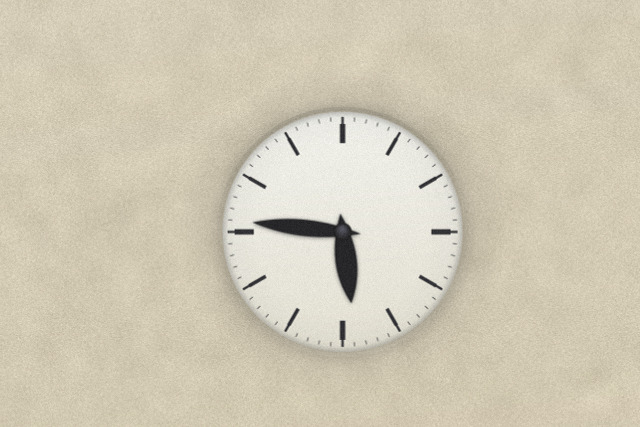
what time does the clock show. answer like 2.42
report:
5.46
